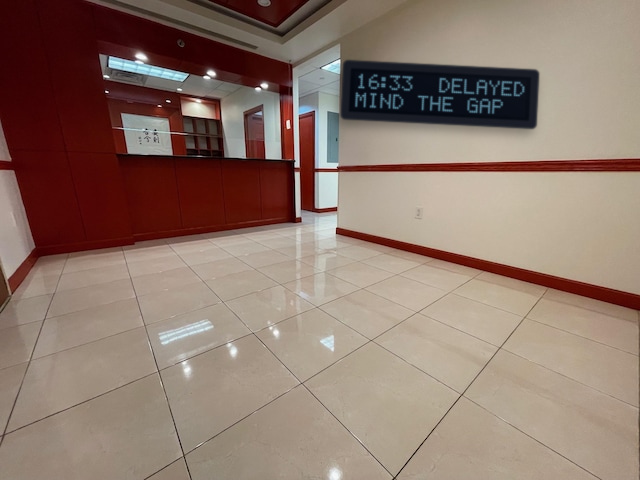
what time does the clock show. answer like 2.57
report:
16.33
